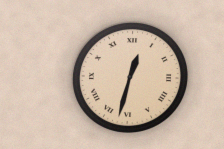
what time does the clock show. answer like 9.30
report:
12.32
